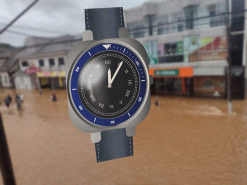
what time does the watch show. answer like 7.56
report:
12.06
